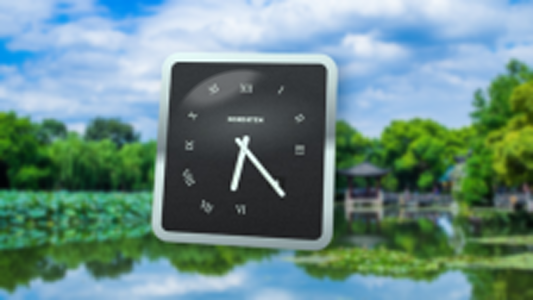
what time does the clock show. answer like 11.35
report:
6.23
